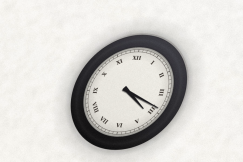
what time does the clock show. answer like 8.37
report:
4.19
